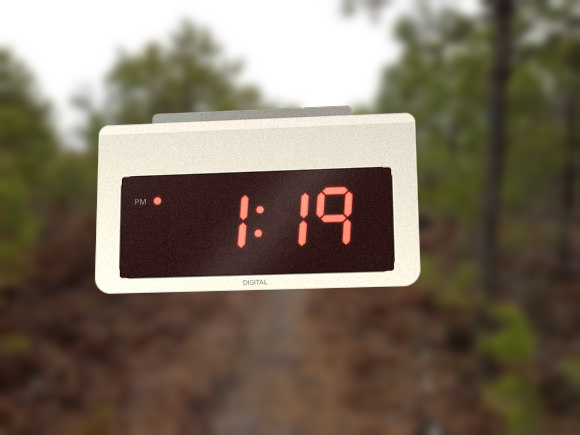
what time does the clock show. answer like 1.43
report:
1.19
